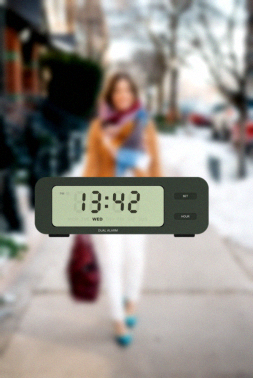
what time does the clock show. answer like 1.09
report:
13.42
